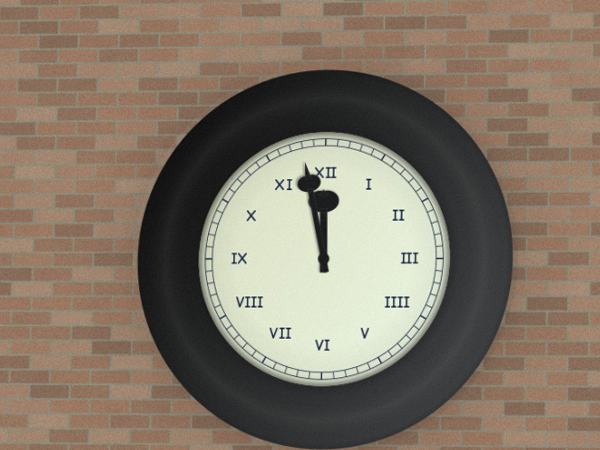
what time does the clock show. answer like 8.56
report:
11.58
